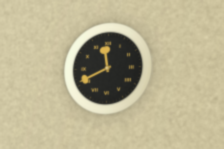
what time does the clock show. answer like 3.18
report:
11.41
